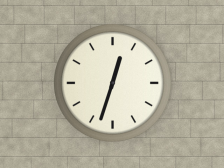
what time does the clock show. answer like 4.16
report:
12.33
